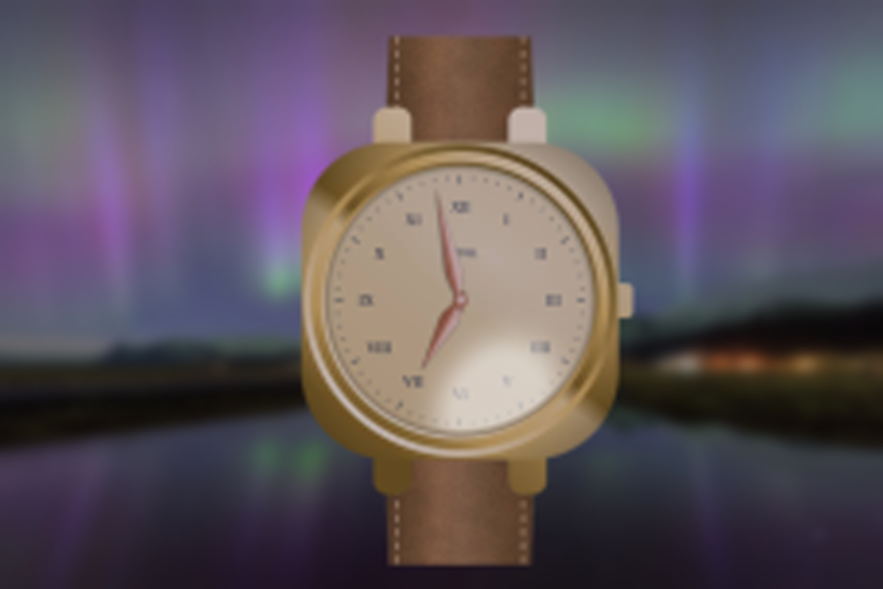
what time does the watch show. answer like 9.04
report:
6.58
